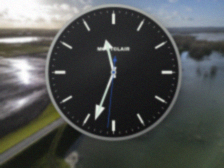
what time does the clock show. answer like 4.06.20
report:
11.33.31
